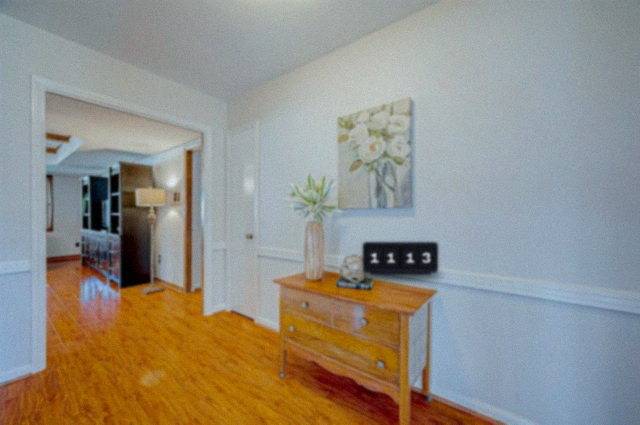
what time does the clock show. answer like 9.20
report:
11.13
